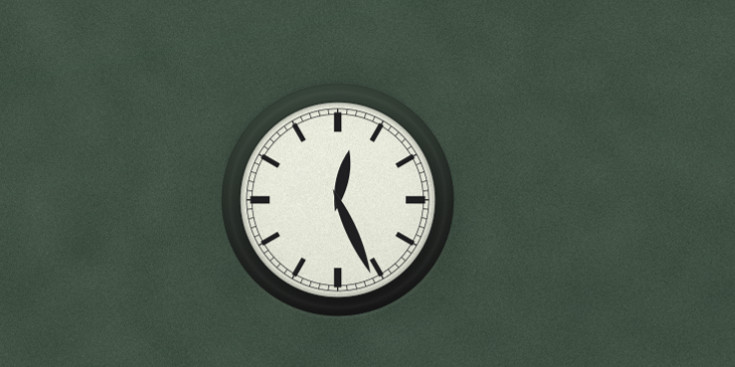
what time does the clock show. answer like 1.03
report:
12.26
